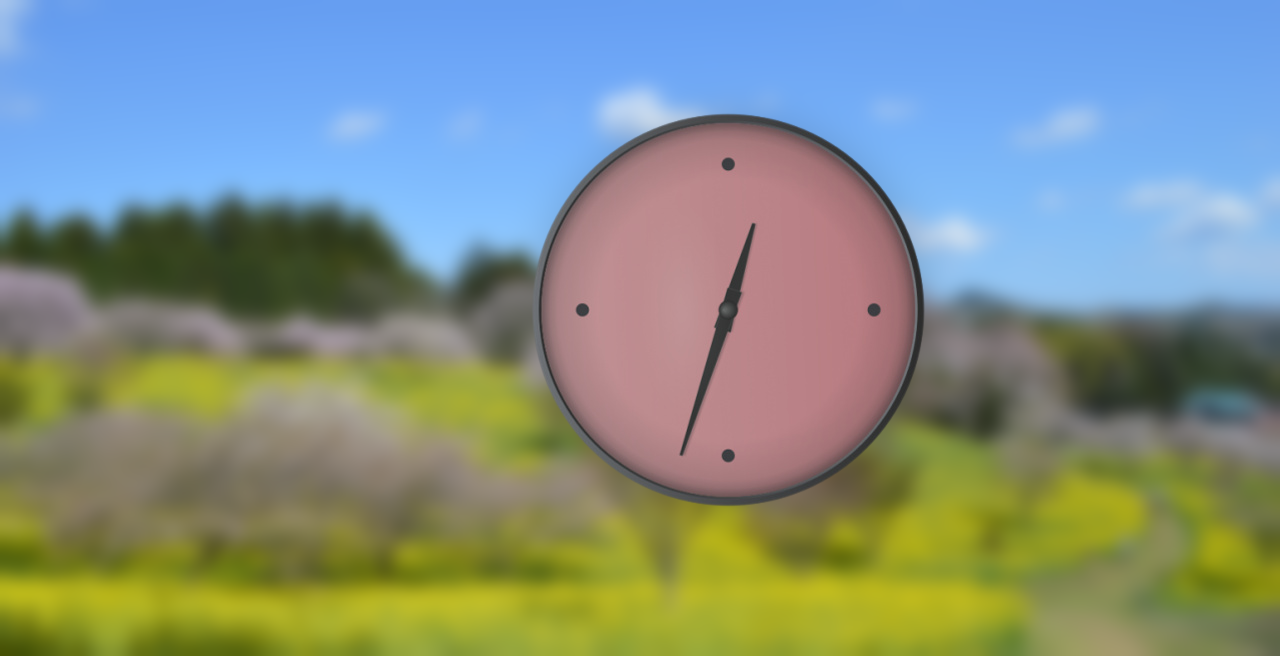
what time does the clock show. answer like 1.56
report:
12.33
